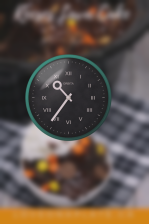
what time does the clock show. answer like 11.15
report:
10.36
